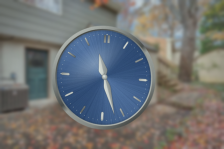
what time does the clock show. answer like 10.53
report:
11.27
